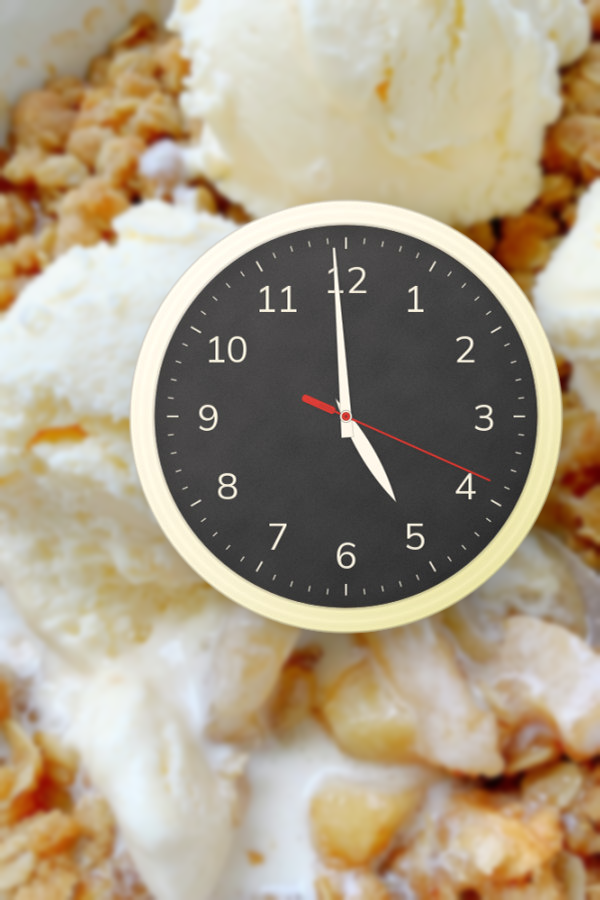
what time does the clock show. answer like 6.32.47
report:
4.59.19
